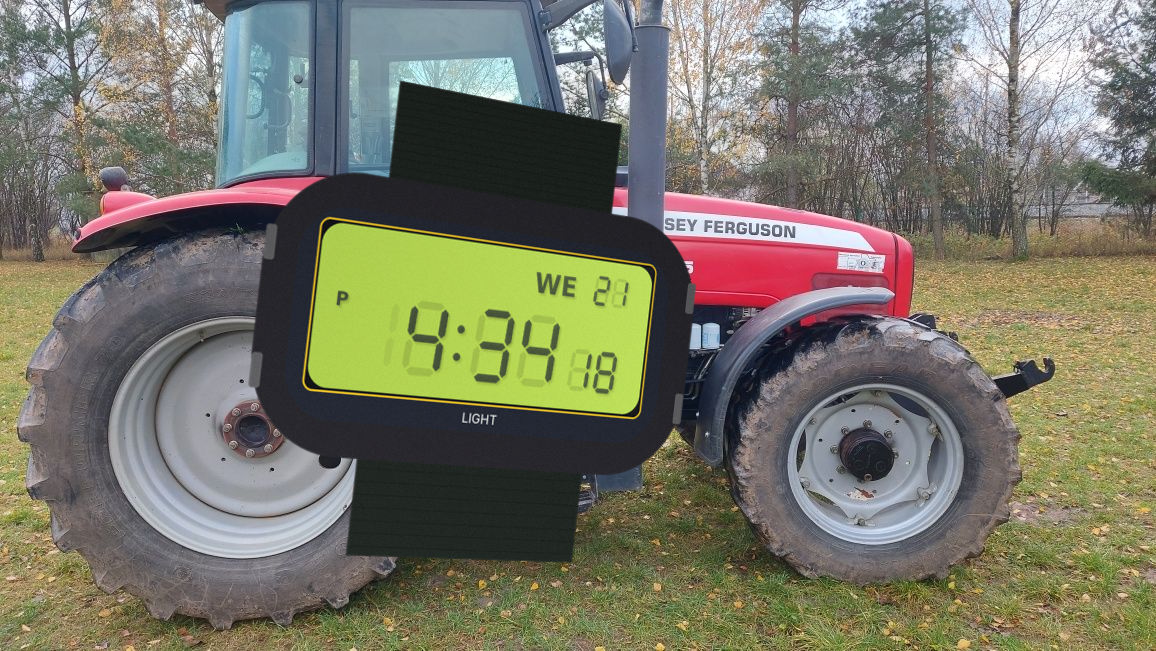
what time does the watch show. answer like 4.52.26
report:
4.34.18
